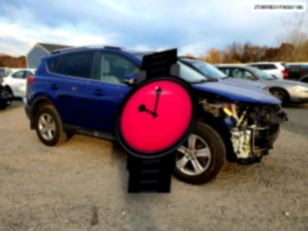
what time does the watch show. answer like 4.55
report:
10.01
